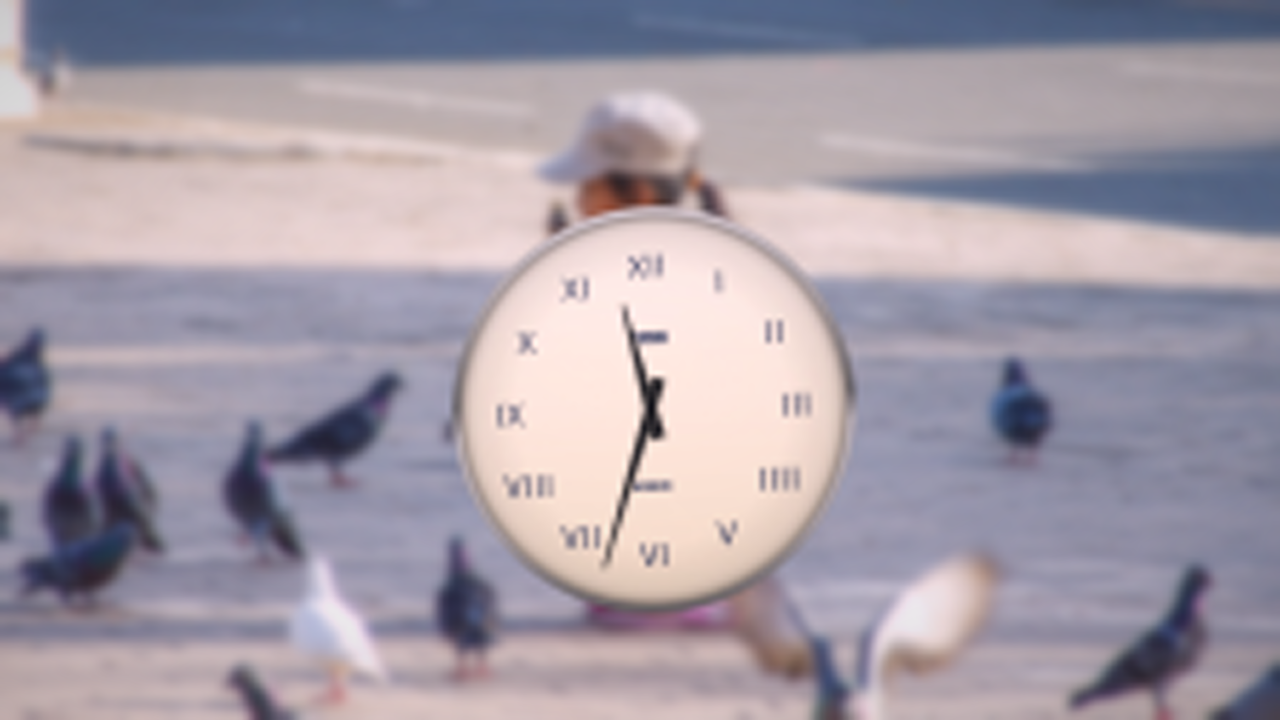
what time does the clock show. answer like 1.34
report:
11.33
